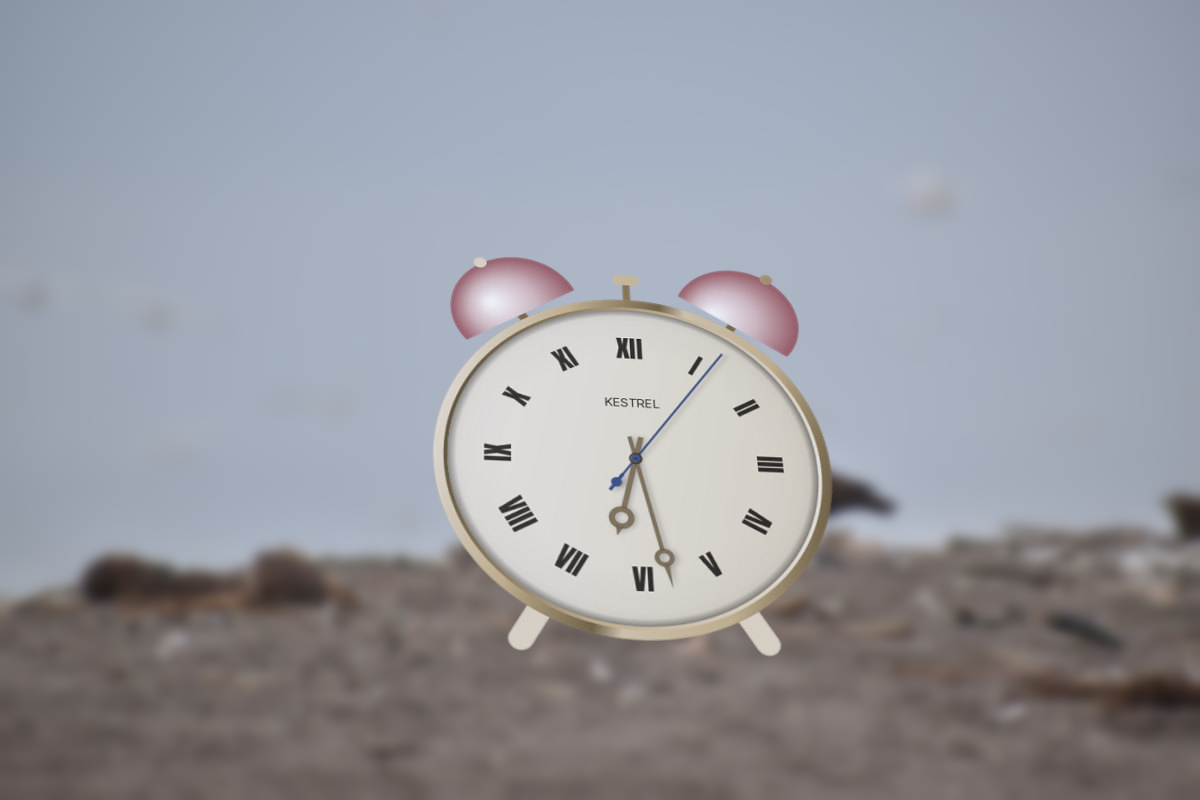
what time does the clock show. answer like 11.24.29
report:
6.28.06
